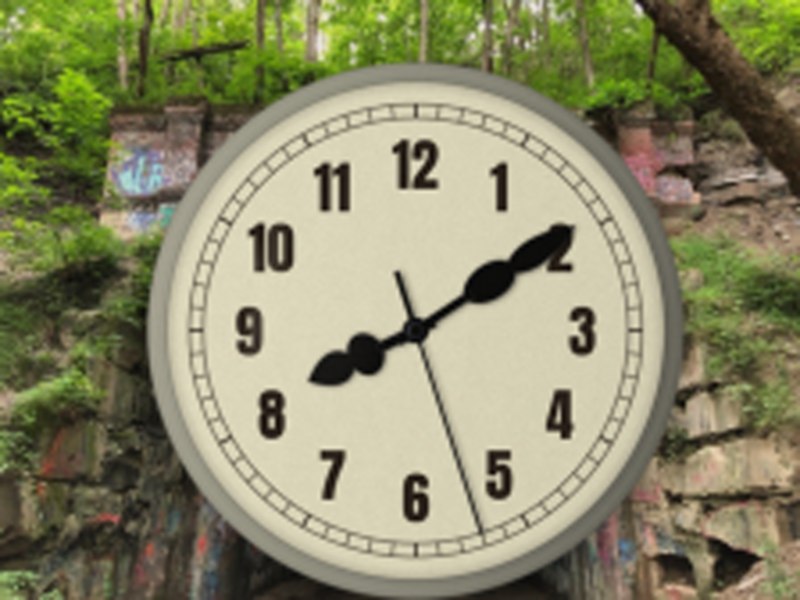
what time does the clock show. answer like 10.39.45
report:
8.09.27
